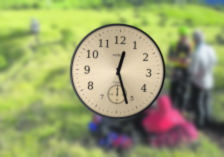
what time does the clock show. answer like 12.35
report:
12.27
